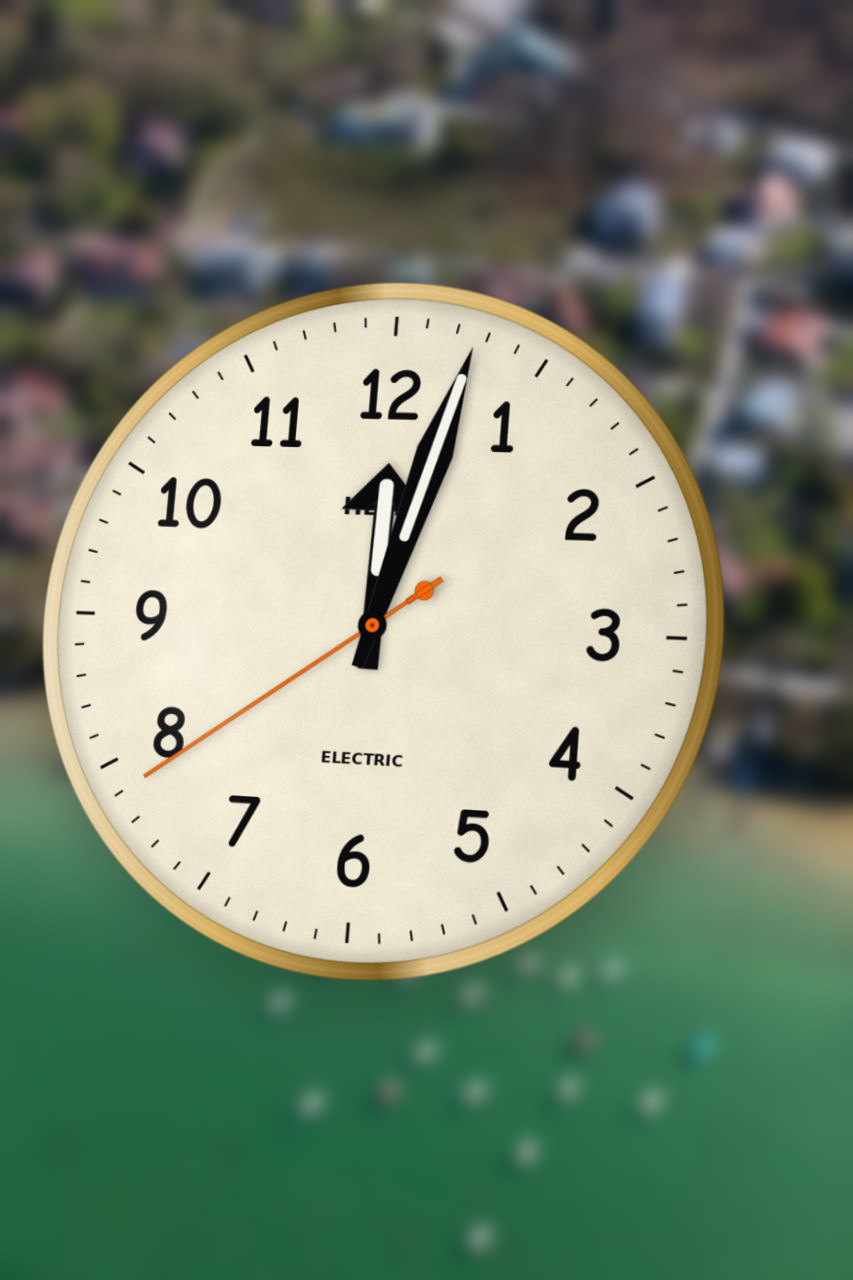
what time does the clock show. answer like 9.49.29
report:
12.02.39
